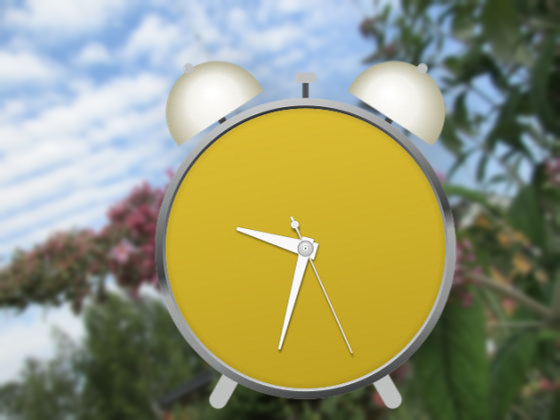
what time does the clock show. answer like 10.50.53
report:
9.32.26
